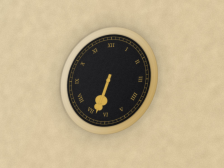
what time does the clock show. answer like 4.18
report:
6.33
